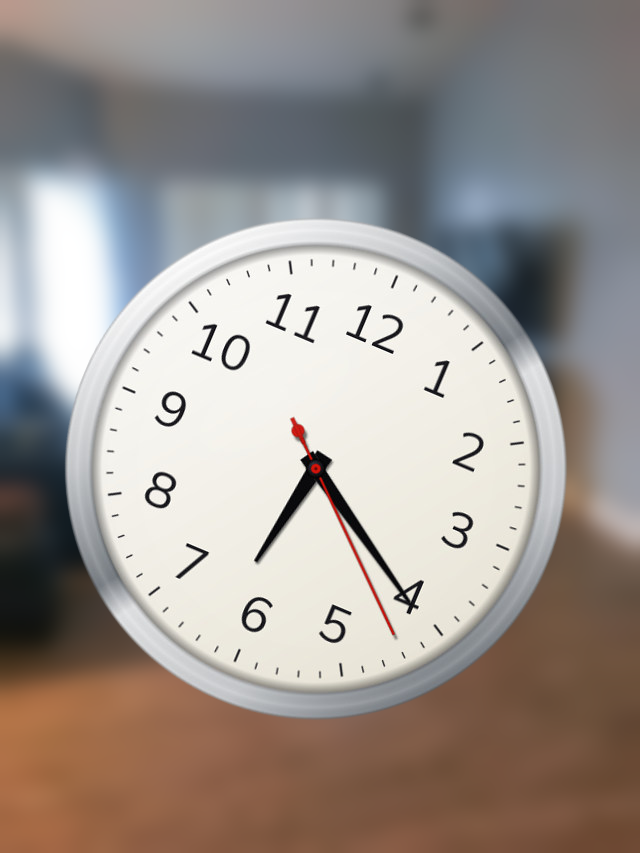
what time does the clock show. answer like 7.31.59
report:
6.20.22
